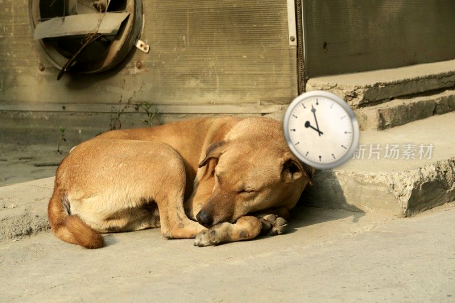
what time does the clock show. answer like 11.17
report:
9.58
